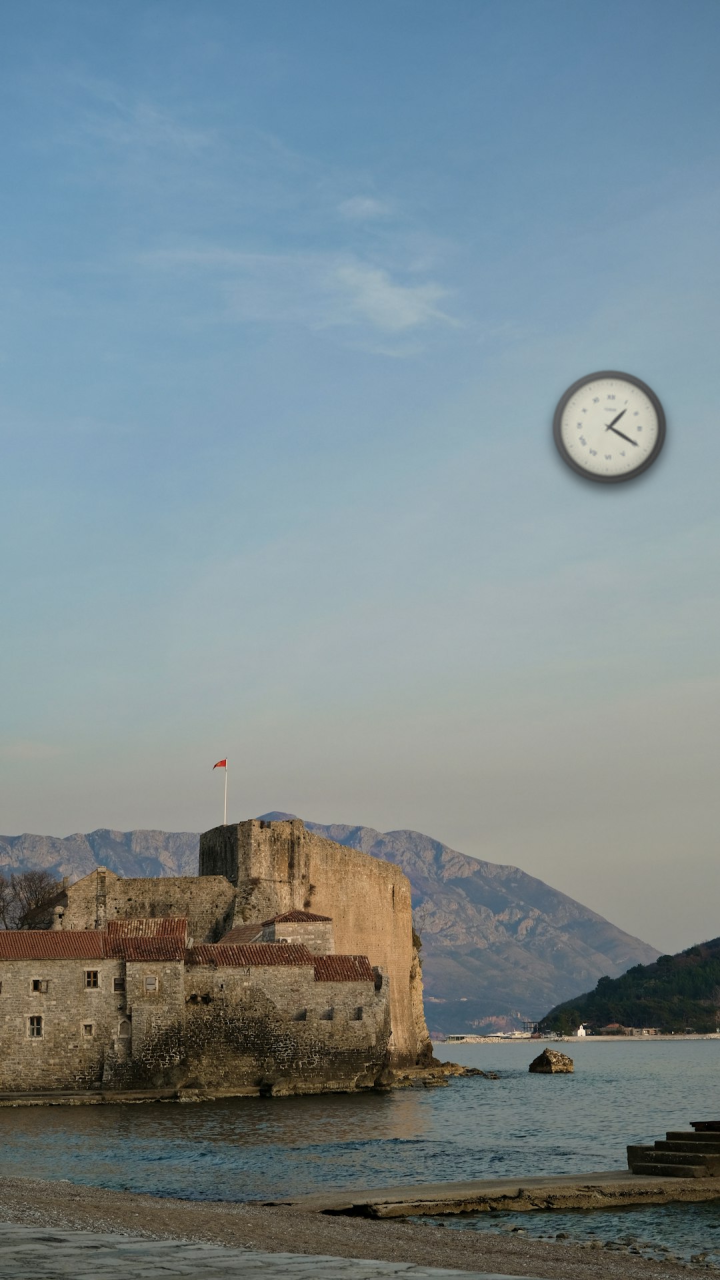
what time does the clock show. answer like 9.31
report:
1.20
